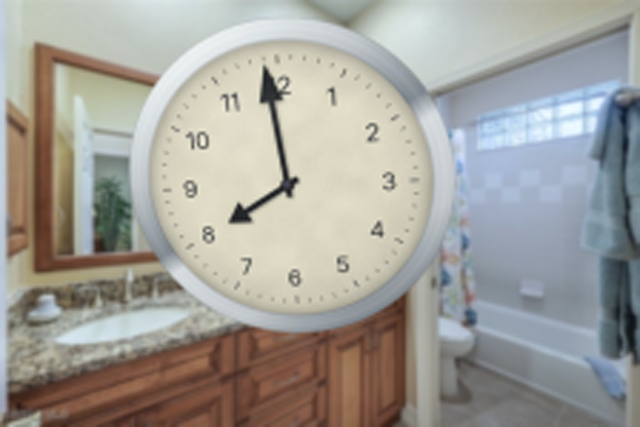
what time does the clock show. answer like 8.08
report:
7.59
